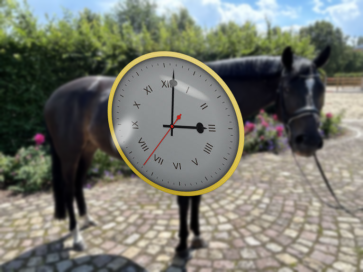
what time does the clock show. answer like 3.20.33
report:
3.01.37
